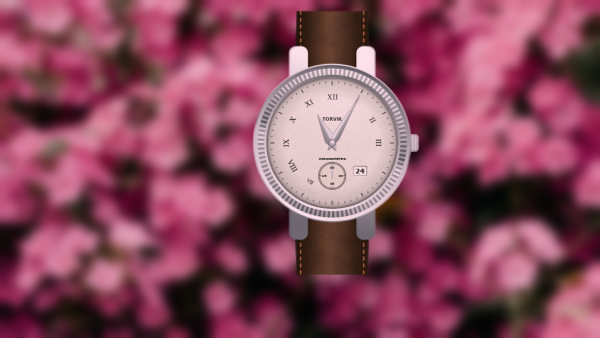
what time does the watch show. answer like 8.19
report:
11.05
